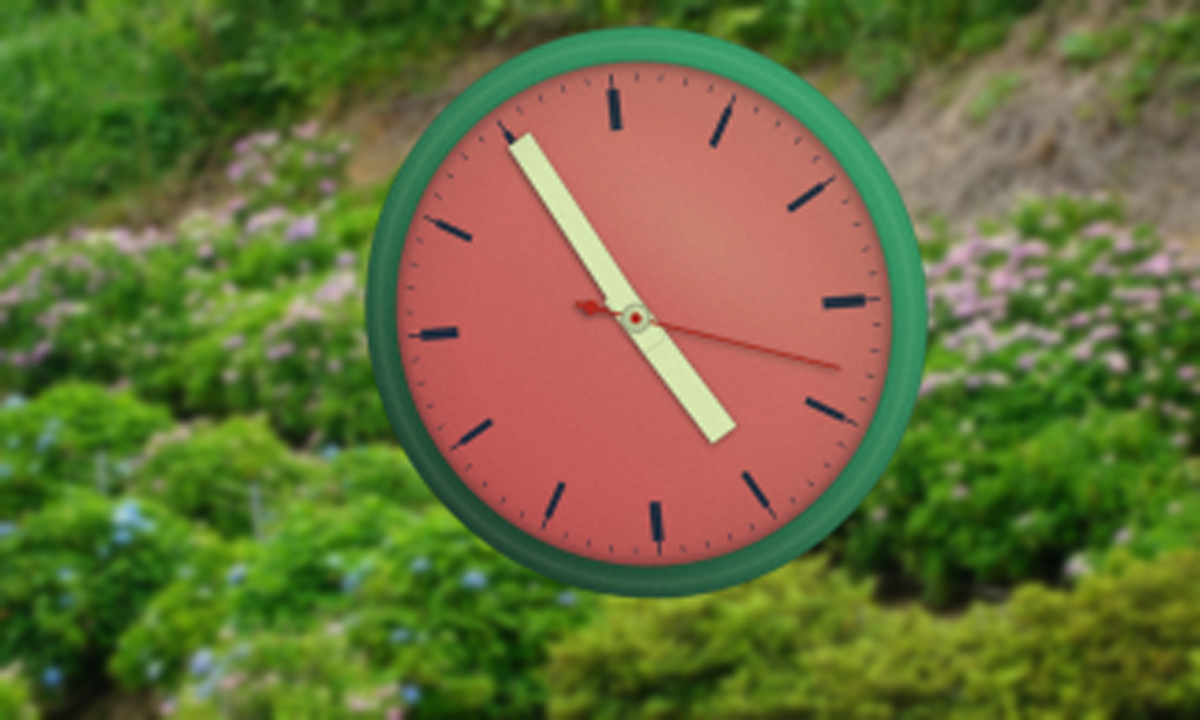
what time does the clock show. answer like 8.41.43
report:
4.55.18
